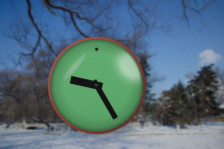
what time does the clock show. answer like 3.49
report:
9.25
